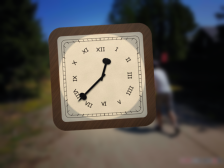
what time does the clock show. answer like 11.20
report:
12.38
